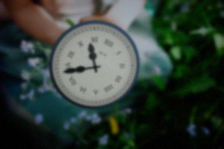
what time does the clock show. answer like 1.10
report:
10.39
